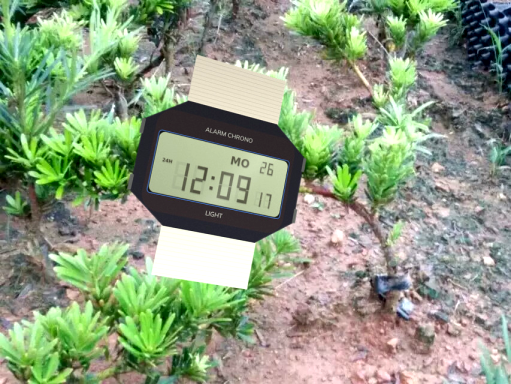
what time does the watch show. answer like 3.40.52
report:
12.09.17
